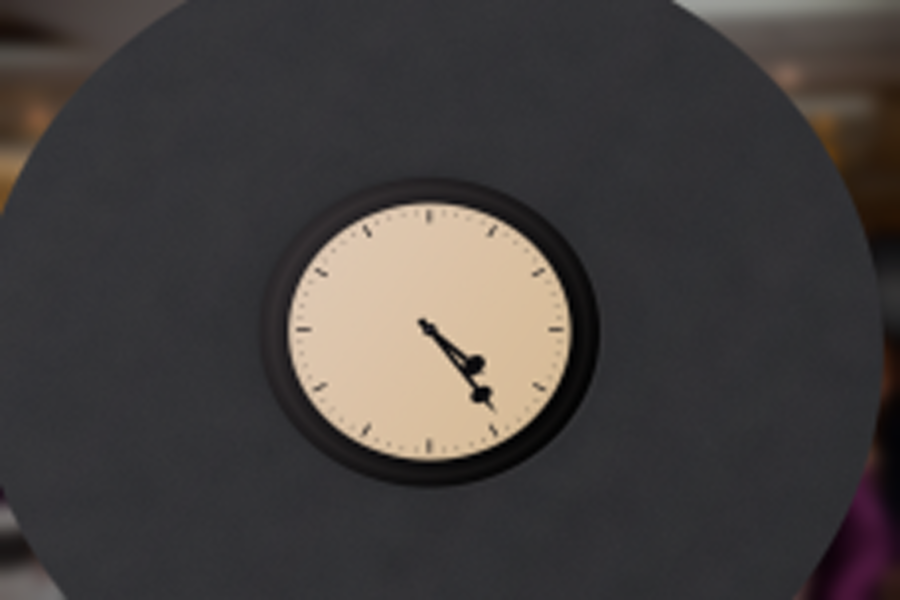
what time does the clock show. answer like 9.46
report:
4.24
